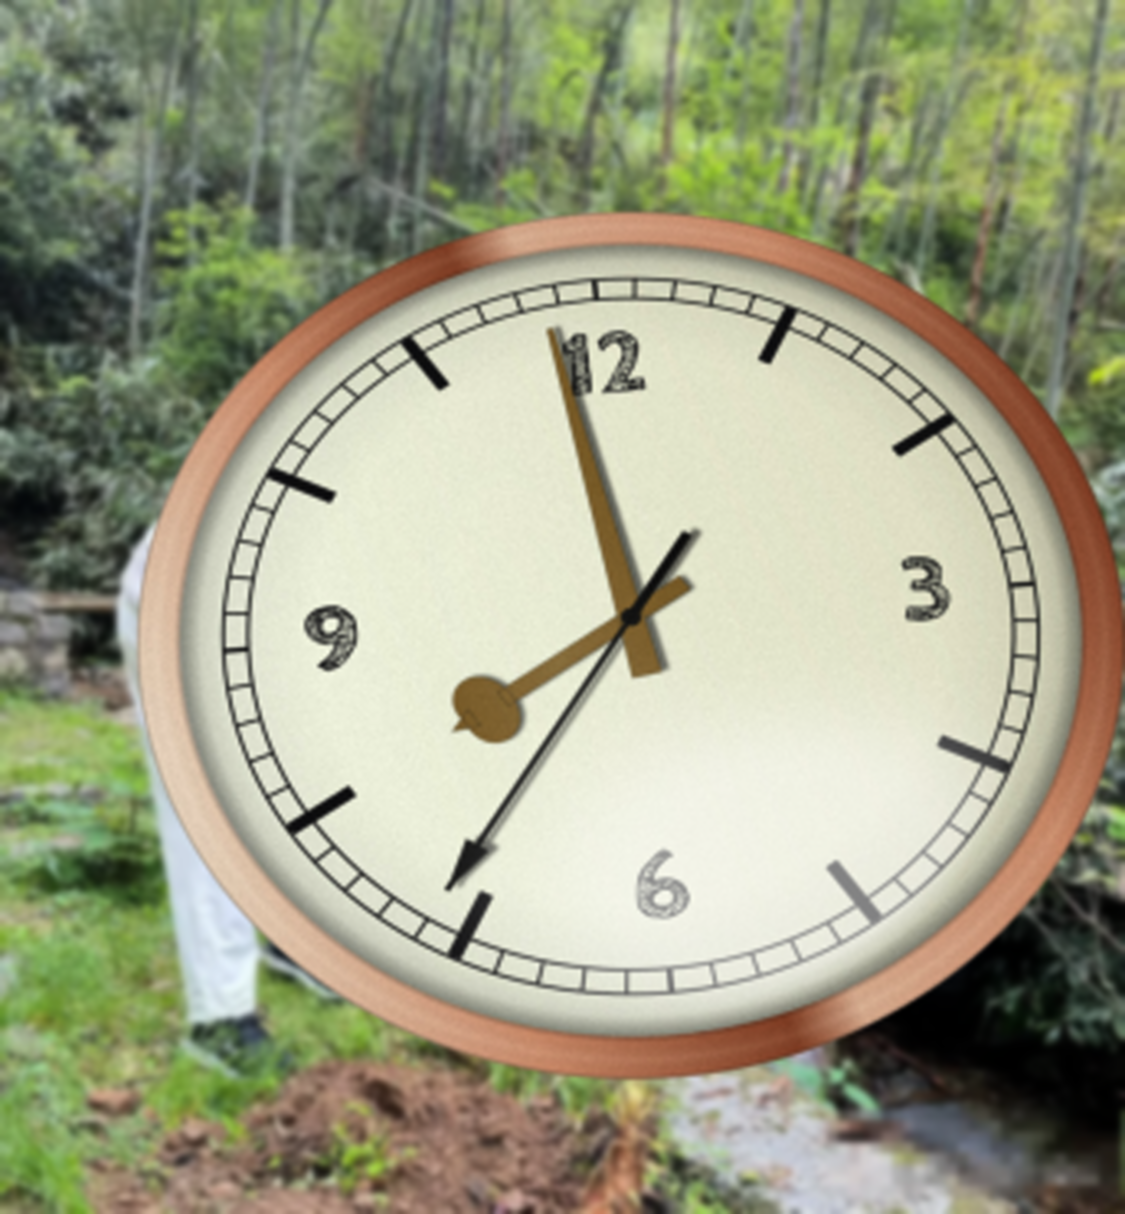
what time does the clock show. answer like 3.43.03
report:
7.58.36
